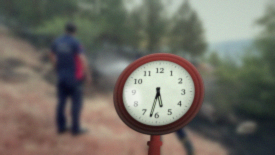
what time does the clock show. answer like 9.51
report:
5.32
